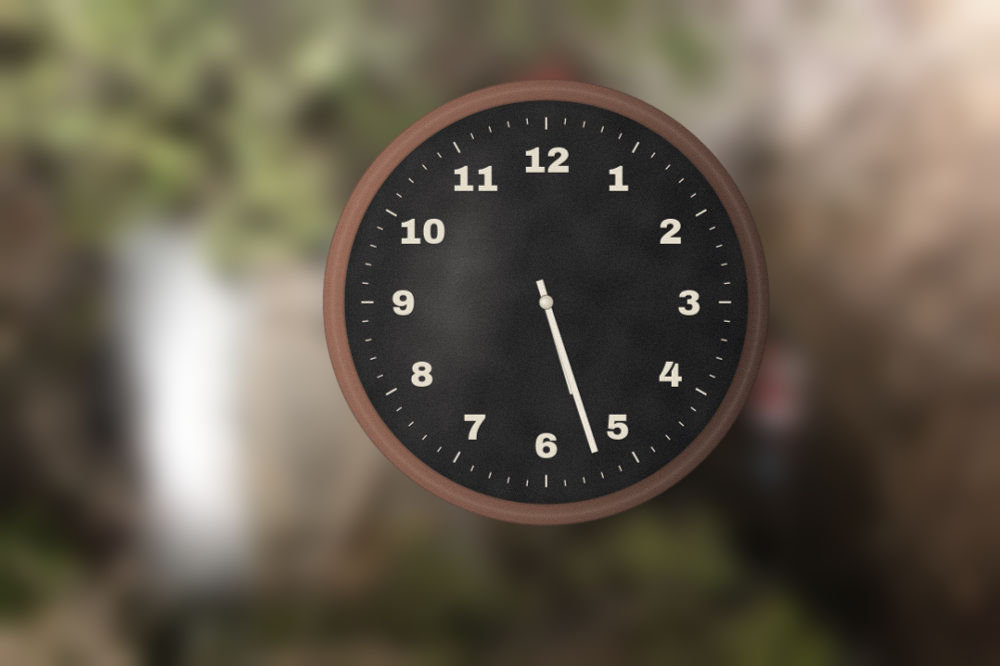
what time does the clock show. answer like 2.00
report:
5.27
